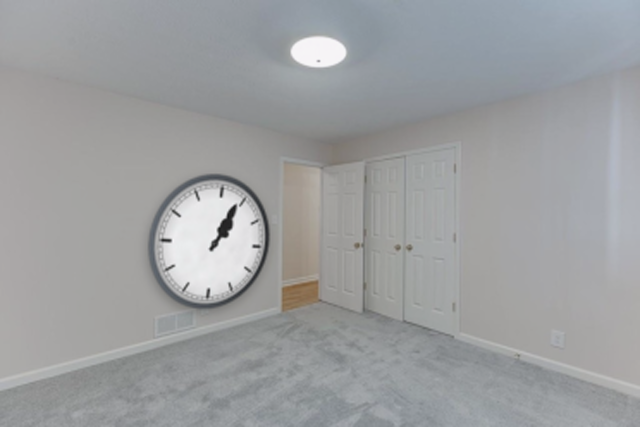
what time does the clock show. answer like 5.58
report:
1.04
